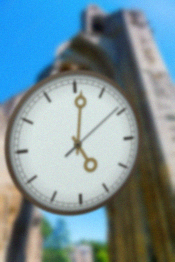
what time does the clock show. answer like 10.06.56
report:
5.01.09
